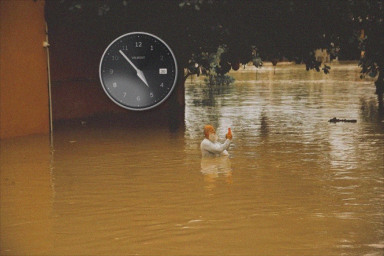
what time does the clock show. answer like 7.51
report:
4.53
